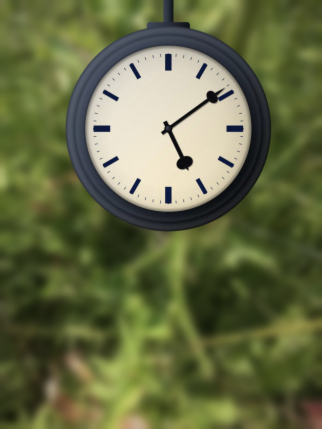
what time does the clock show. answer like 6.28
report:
5.09
